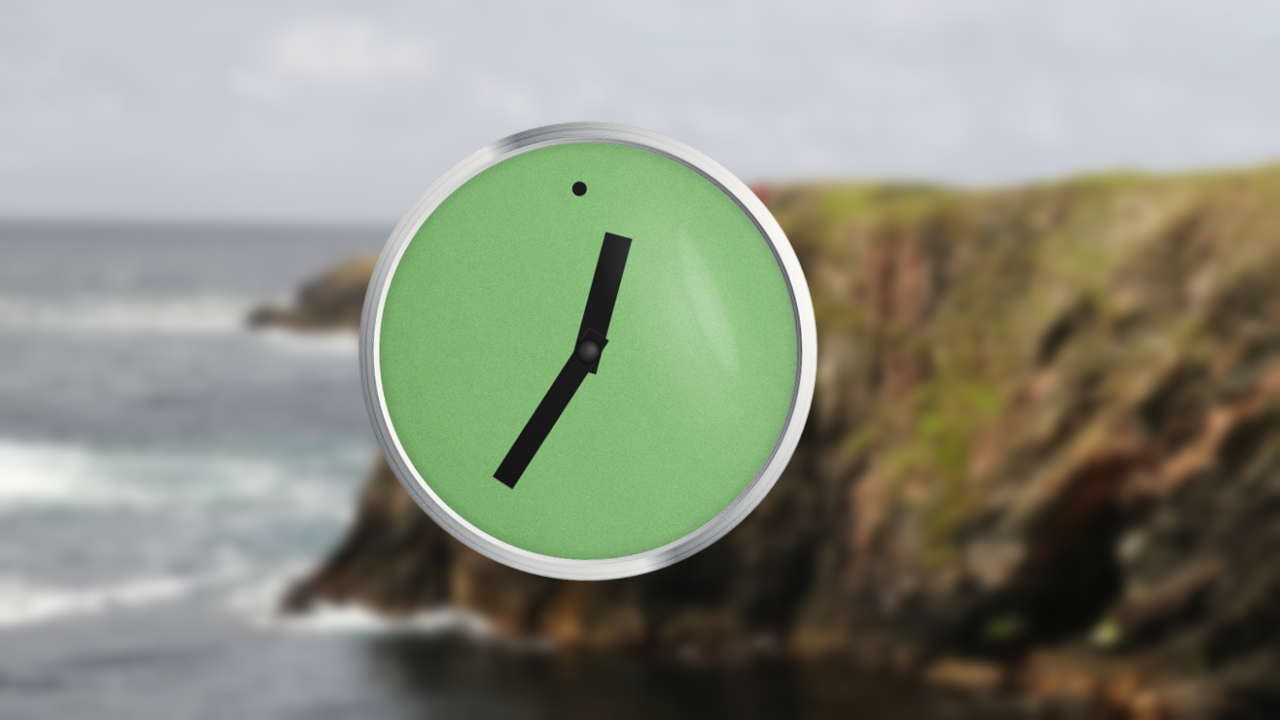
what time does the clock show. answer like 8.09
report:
12.36
